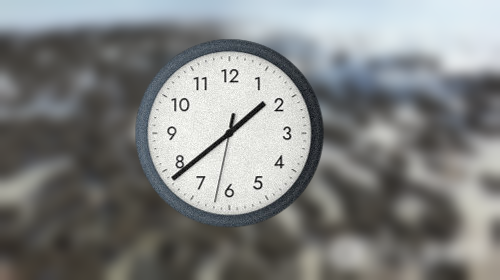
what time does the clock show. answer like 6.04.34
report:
1.38.32
